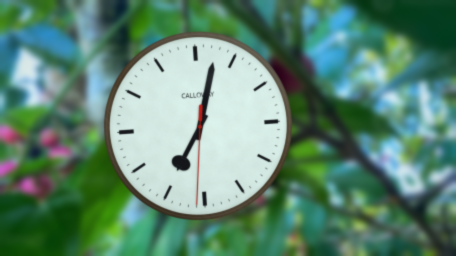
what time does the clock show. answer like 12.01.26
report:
7.02.31
